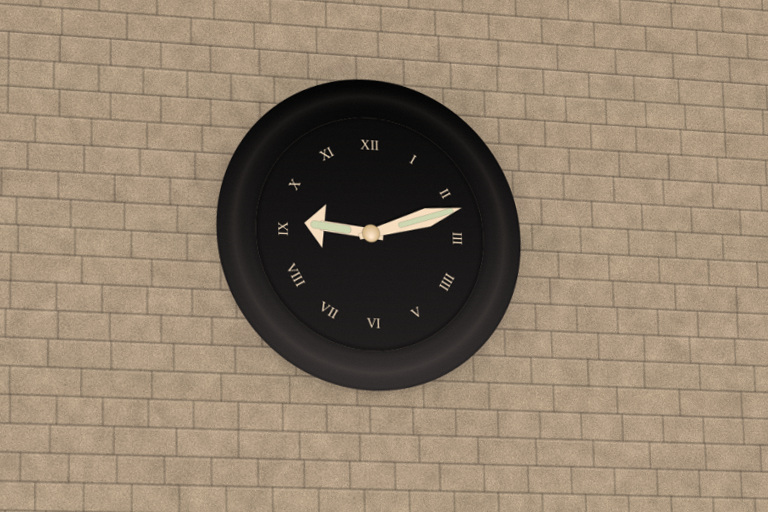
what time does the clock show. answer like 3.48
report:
9.12
